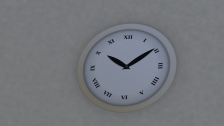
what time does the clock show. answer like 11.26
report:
10.09
